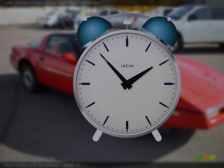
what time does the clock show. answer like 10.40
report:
1.53
